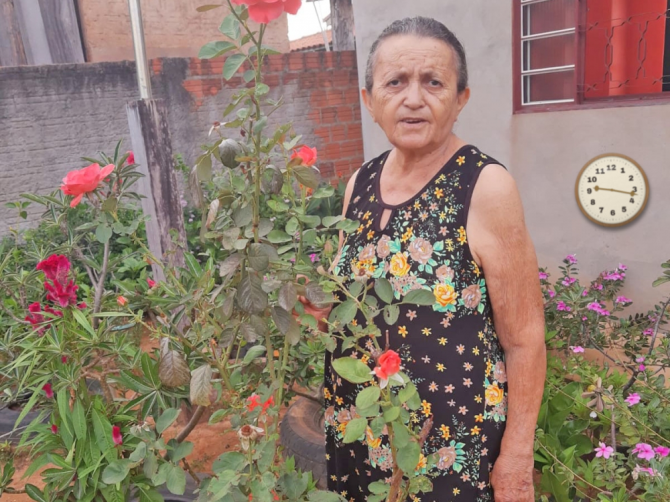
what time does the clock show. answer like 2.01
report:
9.17
